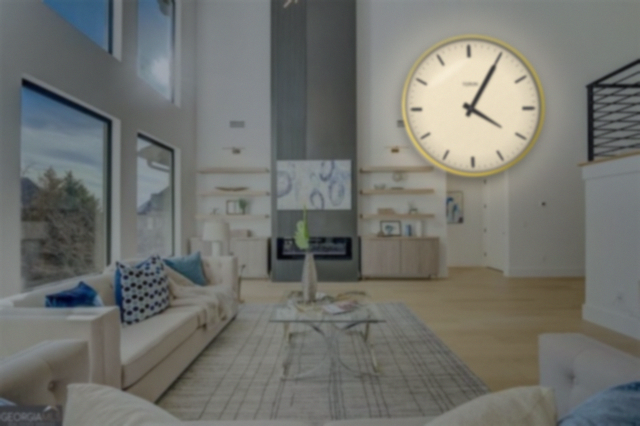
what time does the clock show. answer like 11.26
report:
4.05
